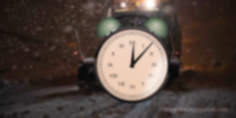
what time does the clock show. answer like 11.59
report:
12.07
